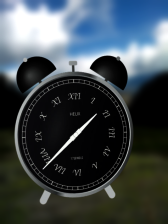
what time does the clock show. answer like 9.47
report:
1.38
